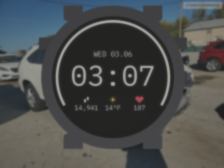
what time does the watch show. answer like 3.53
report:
3.07
